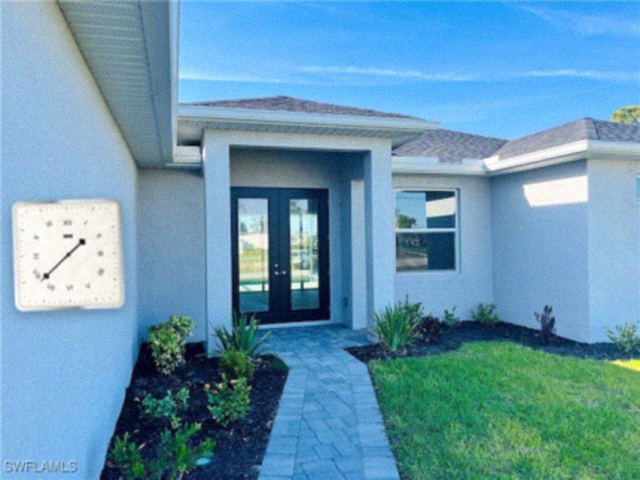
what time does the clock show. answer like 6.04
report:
1.38
